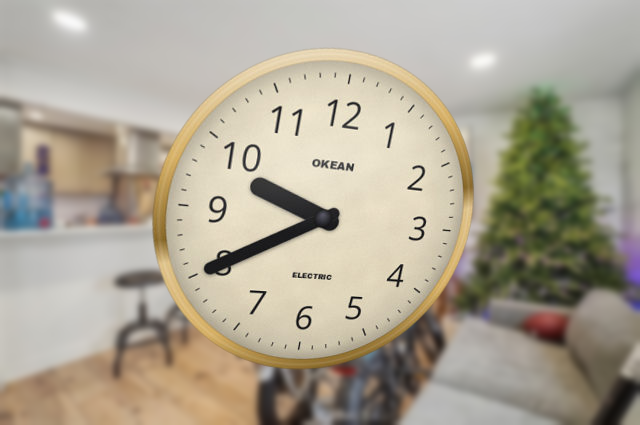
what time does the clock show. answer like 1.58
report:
9.40
